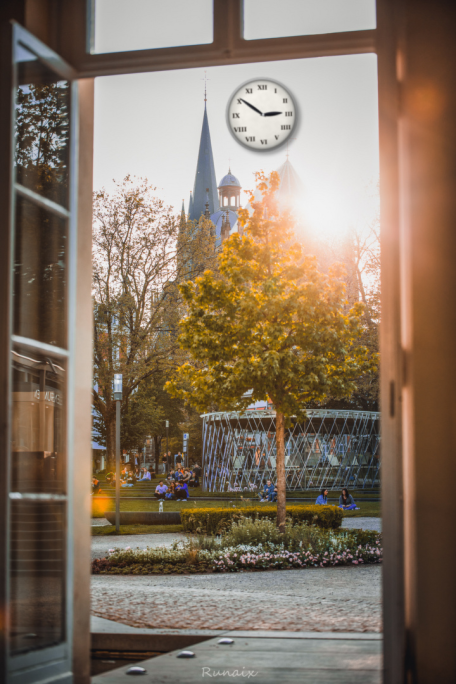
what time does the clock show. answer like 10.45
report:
2.51
